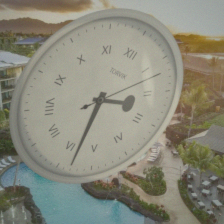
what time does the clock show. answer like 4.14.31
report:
2.28.07
